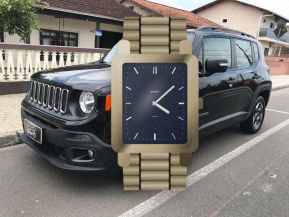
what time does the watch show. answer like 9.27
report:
4.08
